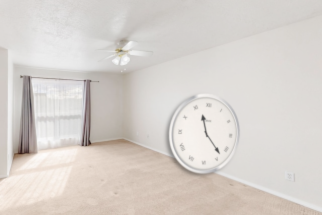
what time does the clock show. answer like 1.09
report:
11.23
